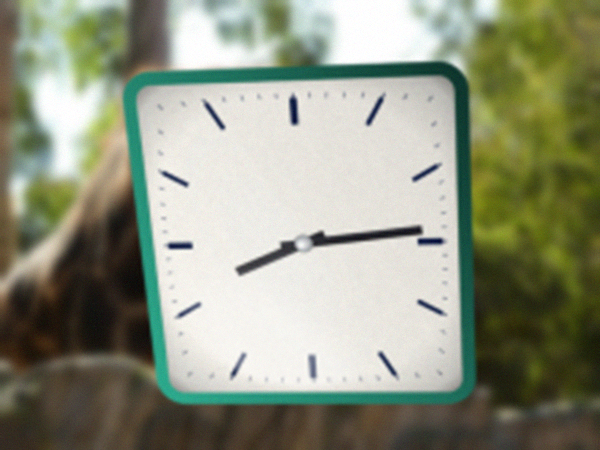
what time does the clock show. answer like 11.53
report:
8.14
